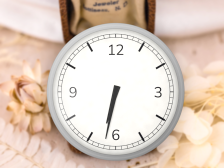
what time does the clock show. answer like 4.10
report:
6.32
